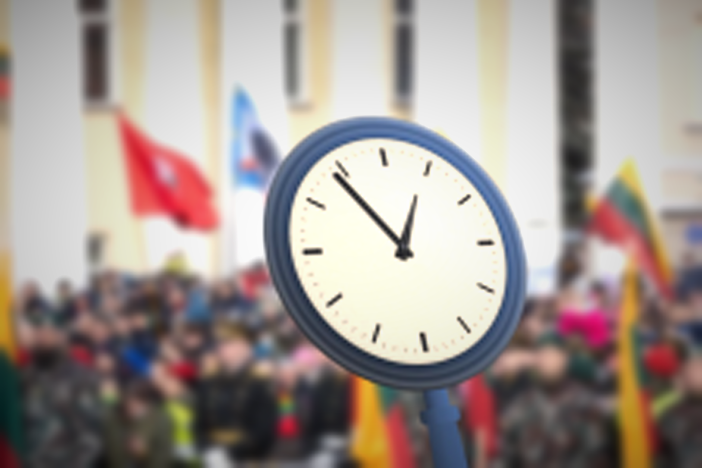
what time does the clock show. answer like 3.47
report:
12.54
